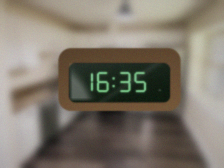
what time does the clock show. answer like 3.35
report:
16.35
